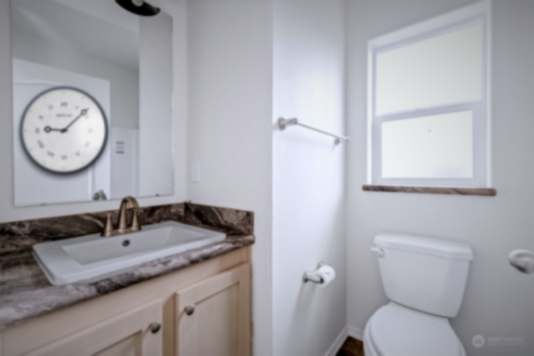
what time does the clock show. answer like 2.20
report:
9.08
